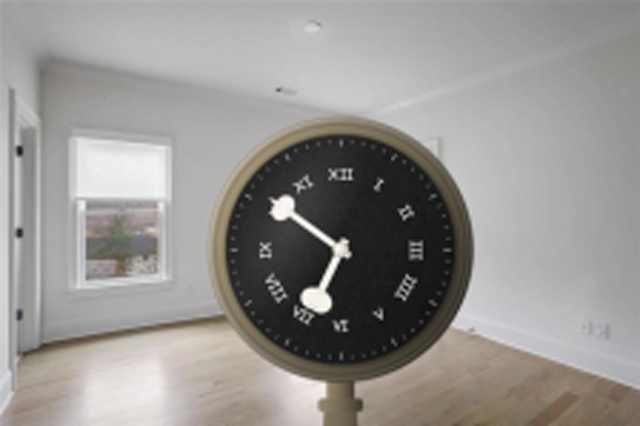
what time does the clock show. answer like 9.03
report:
6.51
